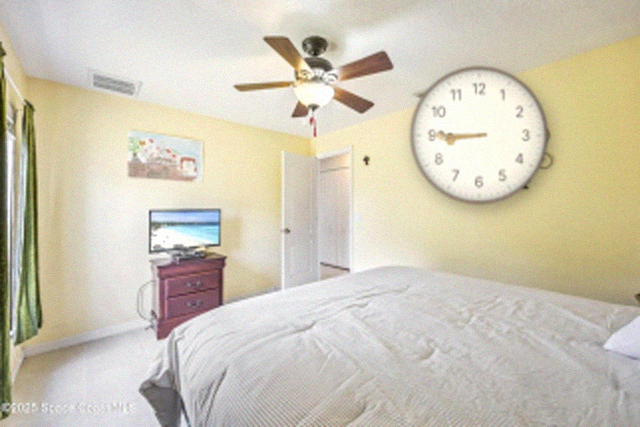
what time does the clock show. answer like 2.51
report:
8.45
